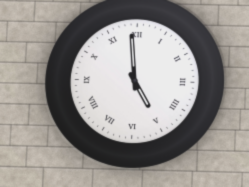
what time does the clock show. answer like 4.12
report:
4.59
